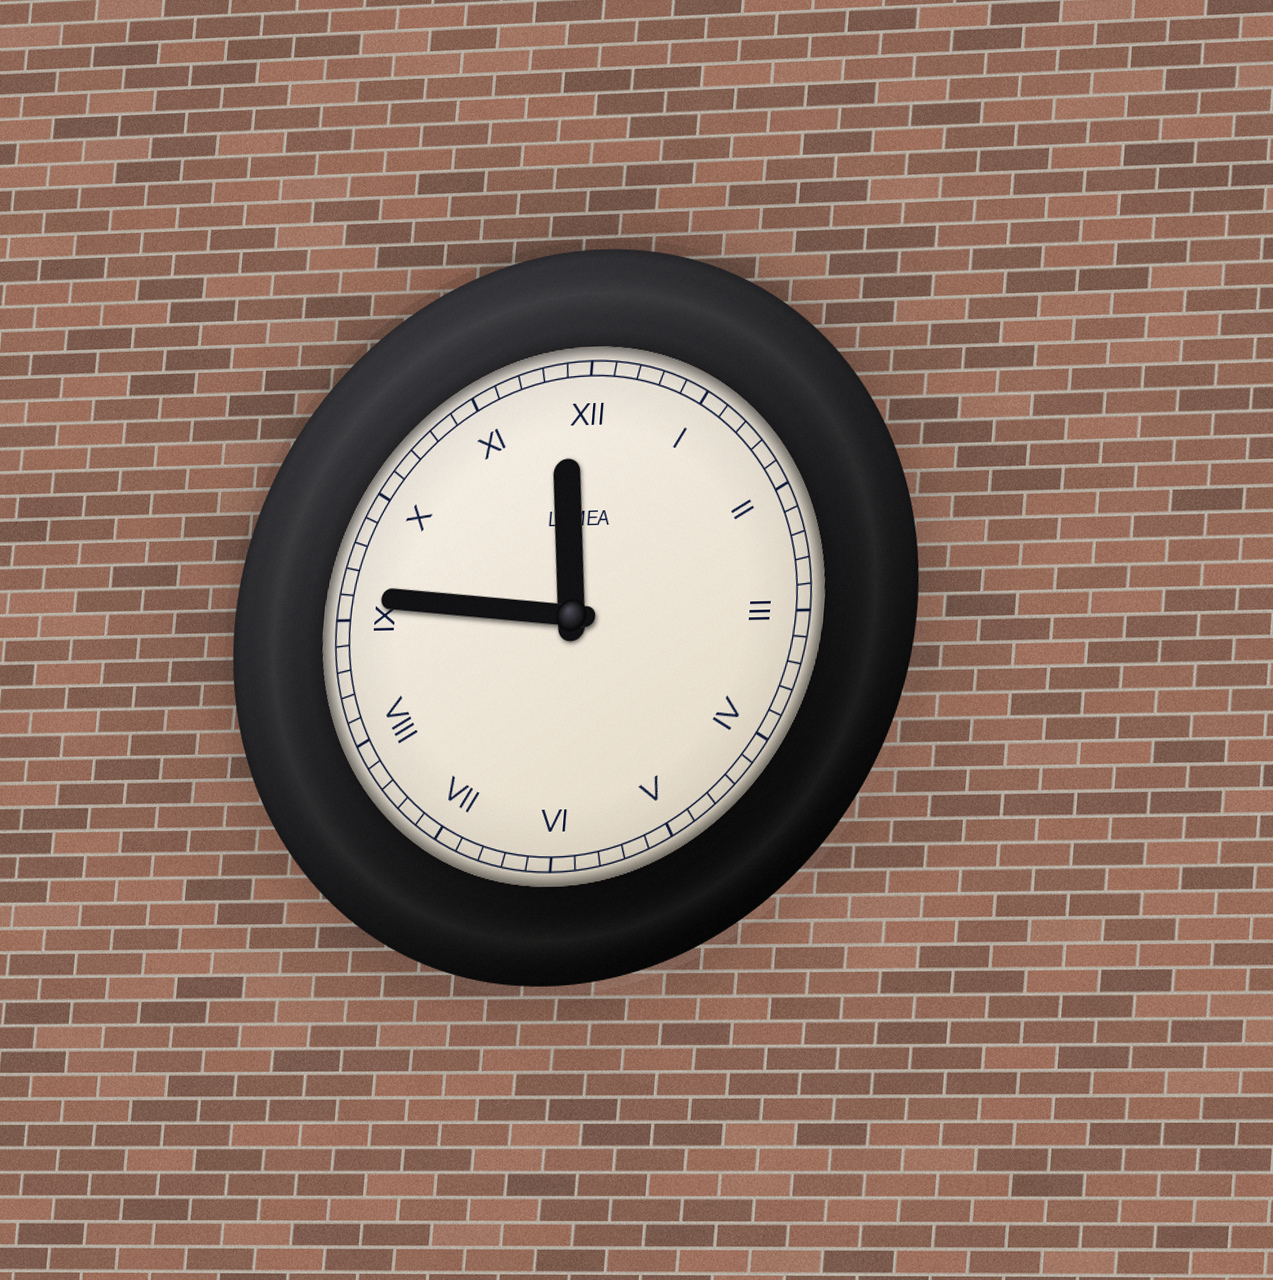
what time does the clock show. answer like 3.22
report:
11.46
